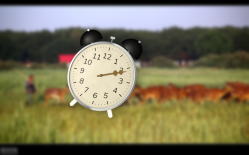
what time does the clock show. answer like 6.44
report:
2.11
